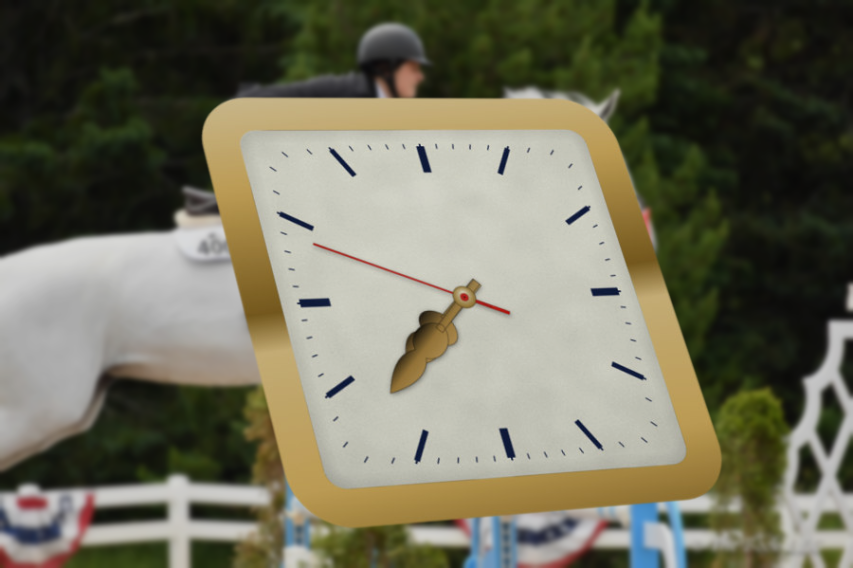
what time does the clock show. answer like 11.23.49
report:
7.37.49
